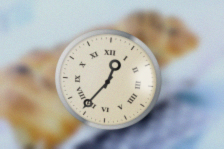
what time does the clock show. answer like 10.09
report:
12.36
